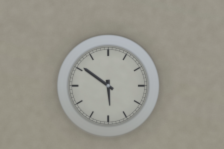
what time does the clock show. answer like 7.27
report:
5.51
